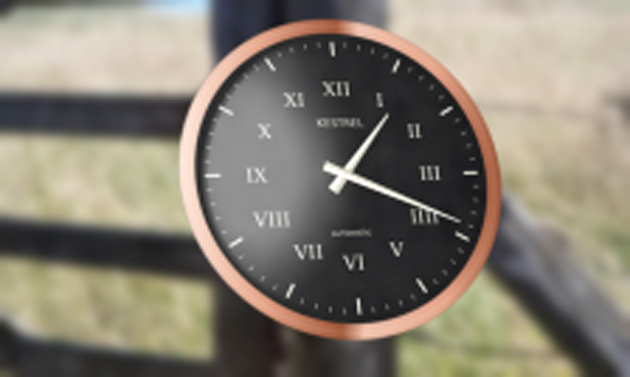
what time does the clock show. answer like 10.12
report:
1.19
